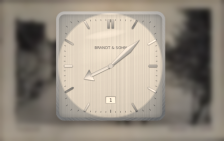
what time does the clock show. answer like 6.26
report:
8.08
